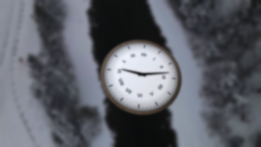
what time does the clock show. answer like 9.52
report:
9.13
